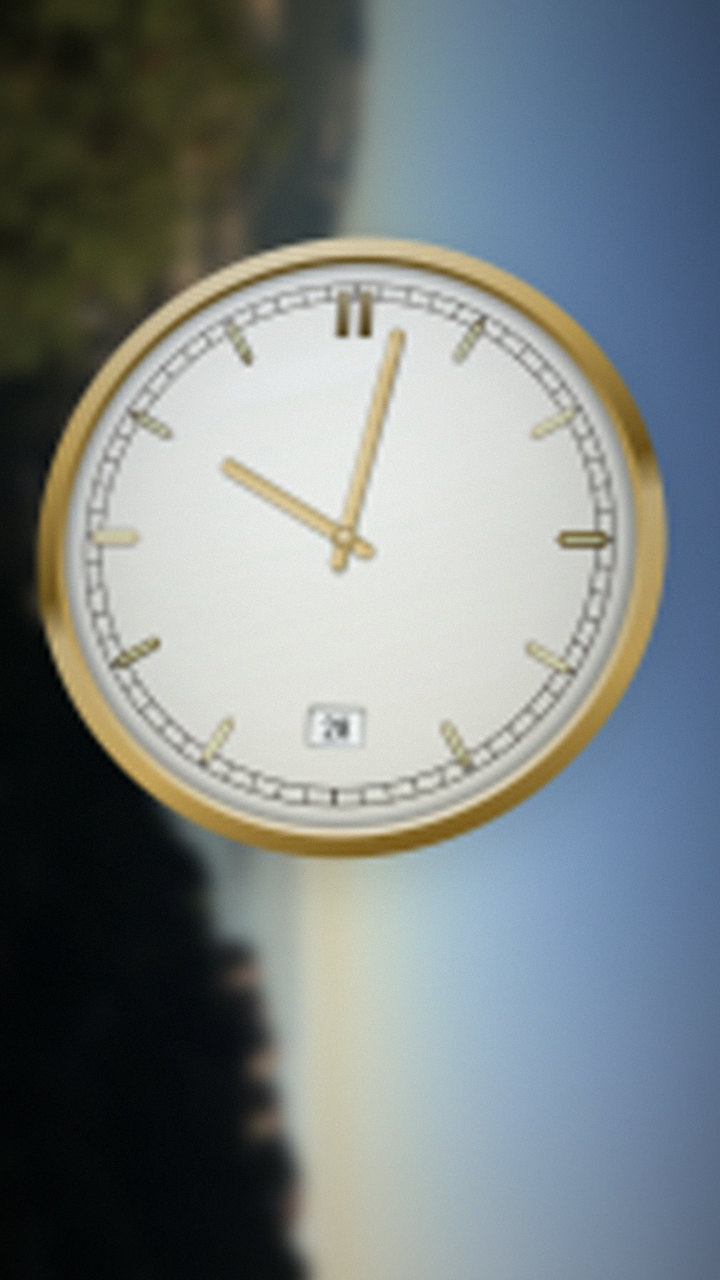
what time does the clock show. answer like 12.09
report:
10.02
